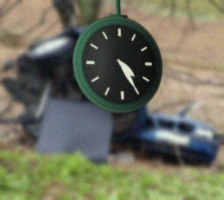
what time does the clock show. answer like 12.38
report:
4.25
